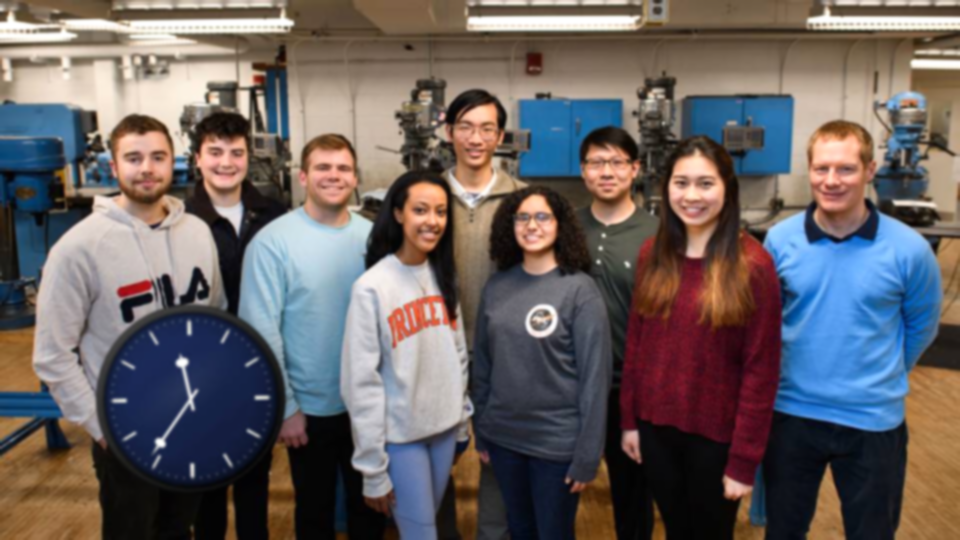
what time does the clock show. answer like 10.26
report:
11.36
